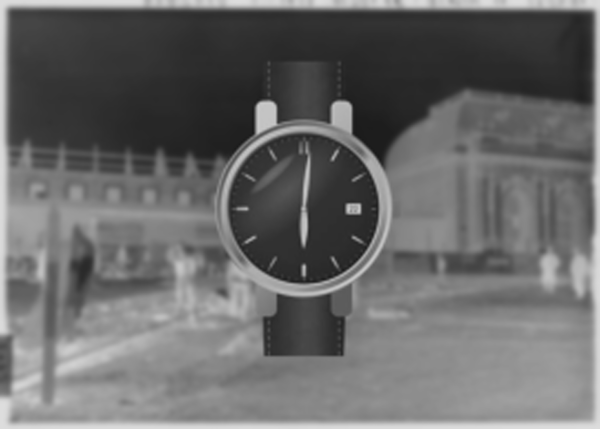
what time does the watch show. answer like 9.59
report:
6.01
